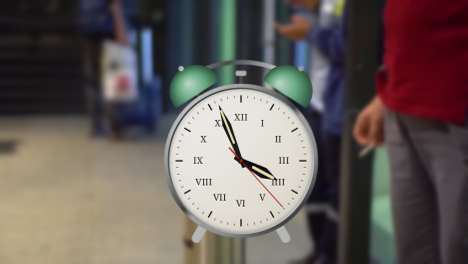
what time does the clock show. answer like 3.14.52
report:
3.56.23
